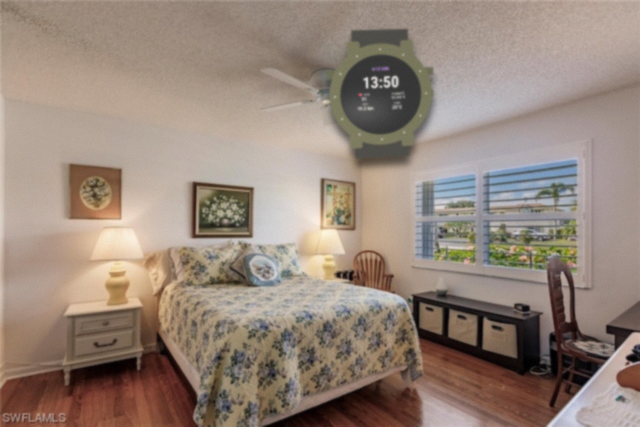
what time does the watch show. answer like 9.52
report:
13.50
